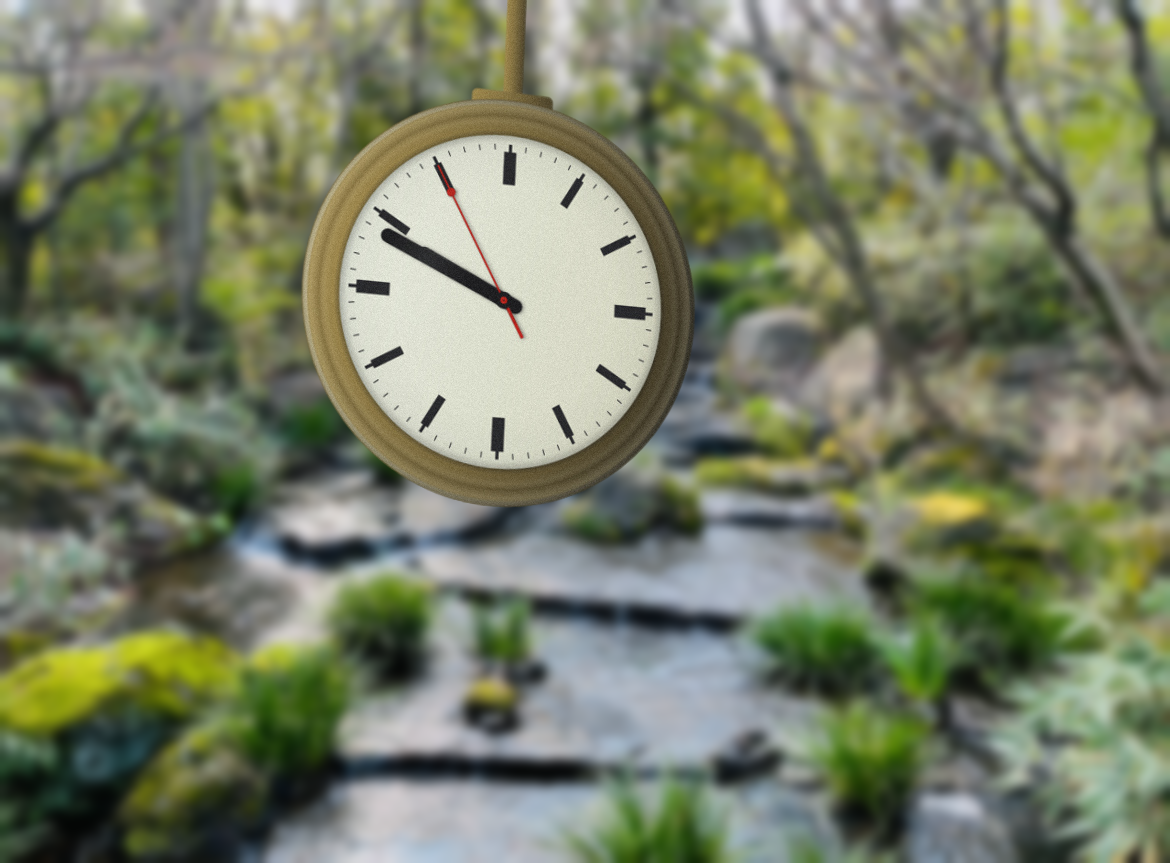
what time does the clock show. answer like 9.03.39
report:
9.48.55
